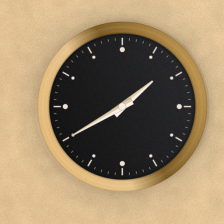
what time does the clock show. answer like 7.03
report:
1.40
